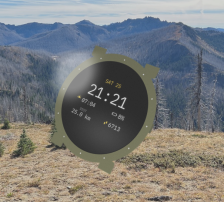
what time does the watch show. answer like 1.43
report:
21.21
